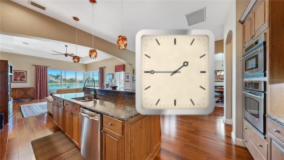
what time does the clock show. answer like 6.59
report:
1.45
